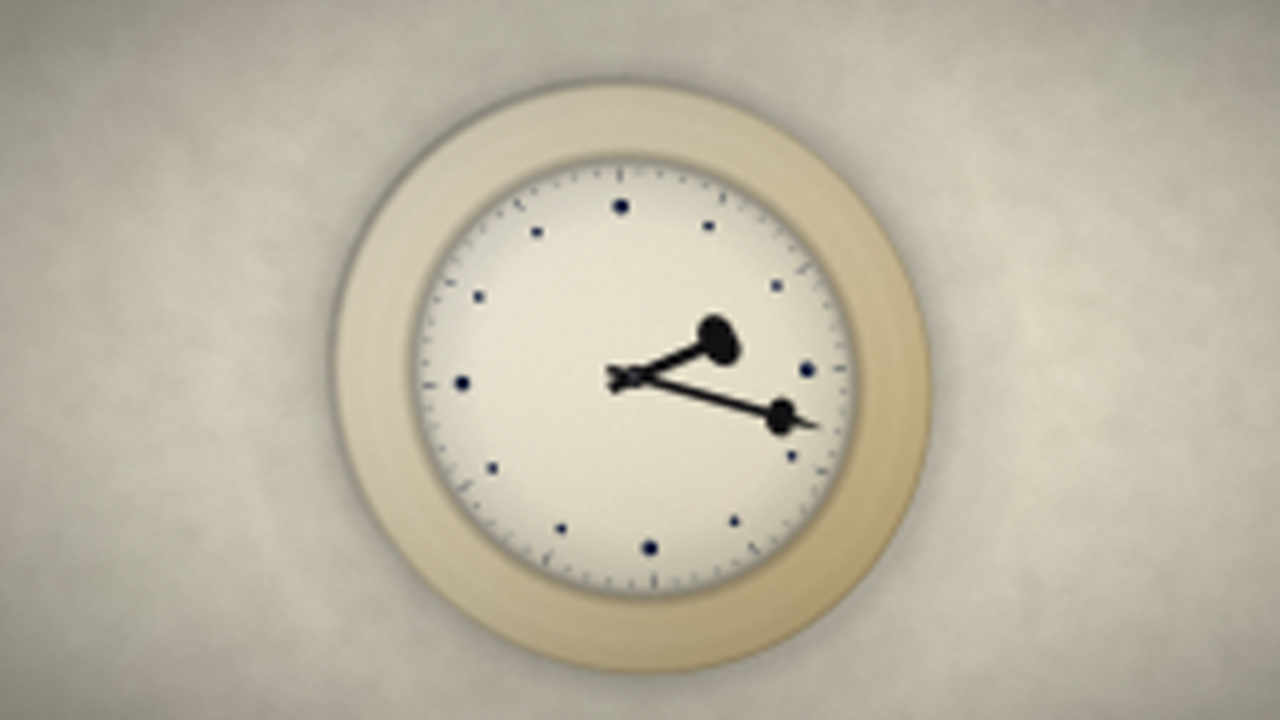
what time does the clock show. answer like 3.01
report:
2.18
